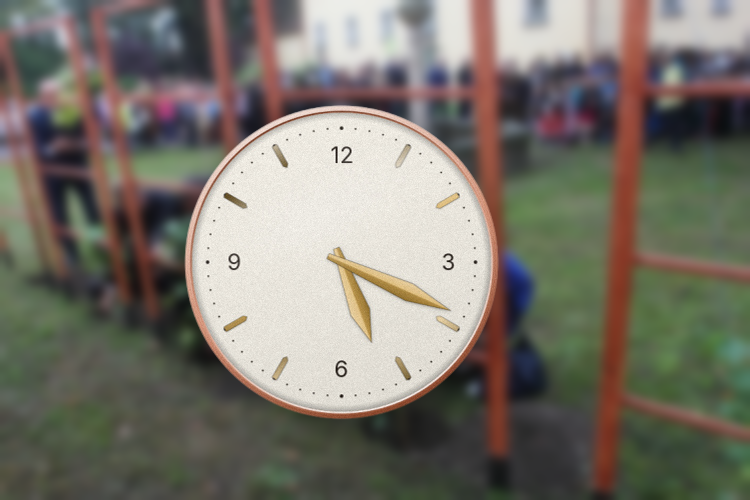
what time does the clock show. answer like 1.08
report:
5.19
